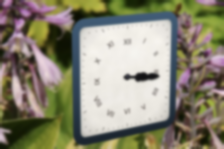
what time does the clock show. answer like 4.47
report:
3.16
